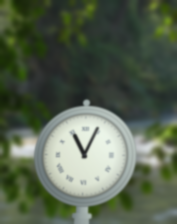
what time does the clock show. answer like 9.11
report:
11.04
